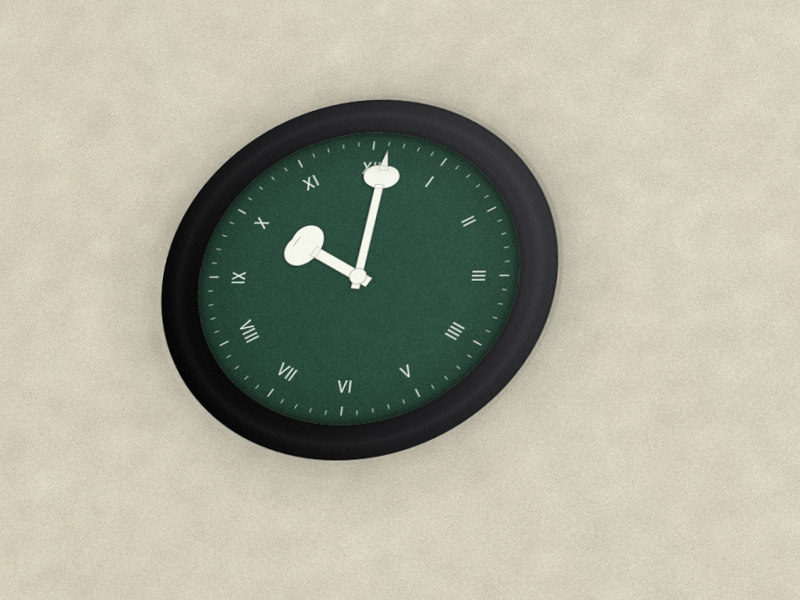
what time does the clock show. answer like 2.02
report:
10.01
